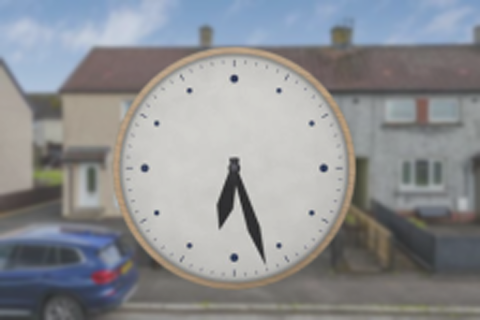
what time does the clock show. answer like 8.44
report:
6.27
